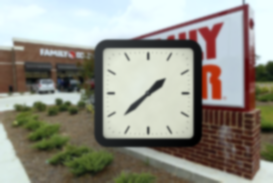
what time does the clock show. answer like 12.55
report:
1.38
